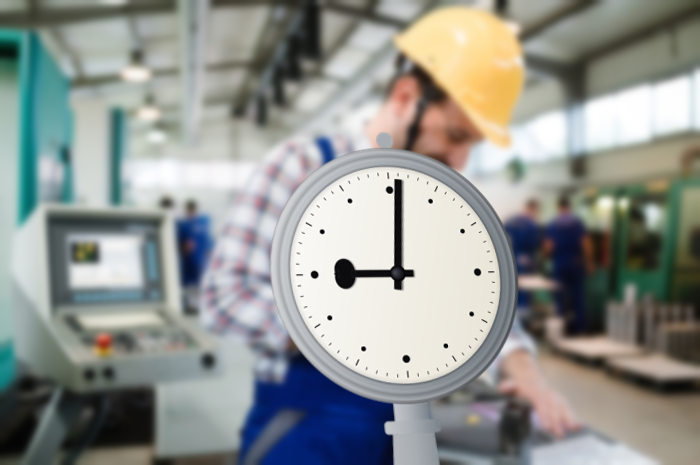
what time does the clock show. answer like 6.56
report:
9.01
